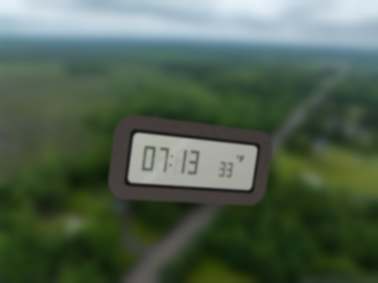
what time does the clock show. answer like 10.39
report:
7.13
